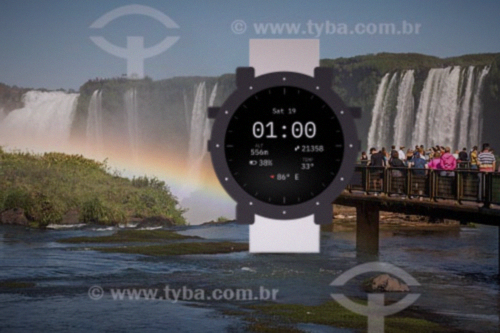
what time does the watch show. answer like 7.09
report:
1.00
